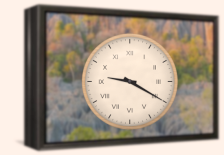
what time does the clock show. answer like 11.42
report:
9.20
